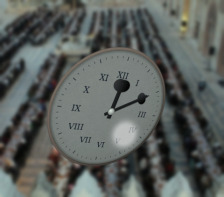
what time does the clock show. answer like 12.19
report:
12.10
